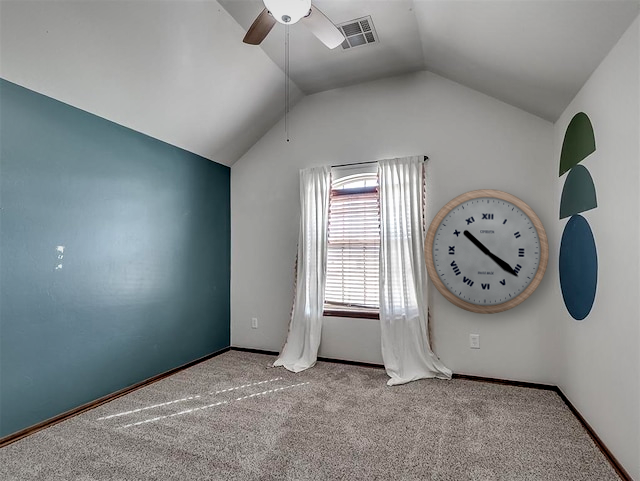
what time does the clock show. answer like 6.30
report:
10.21
